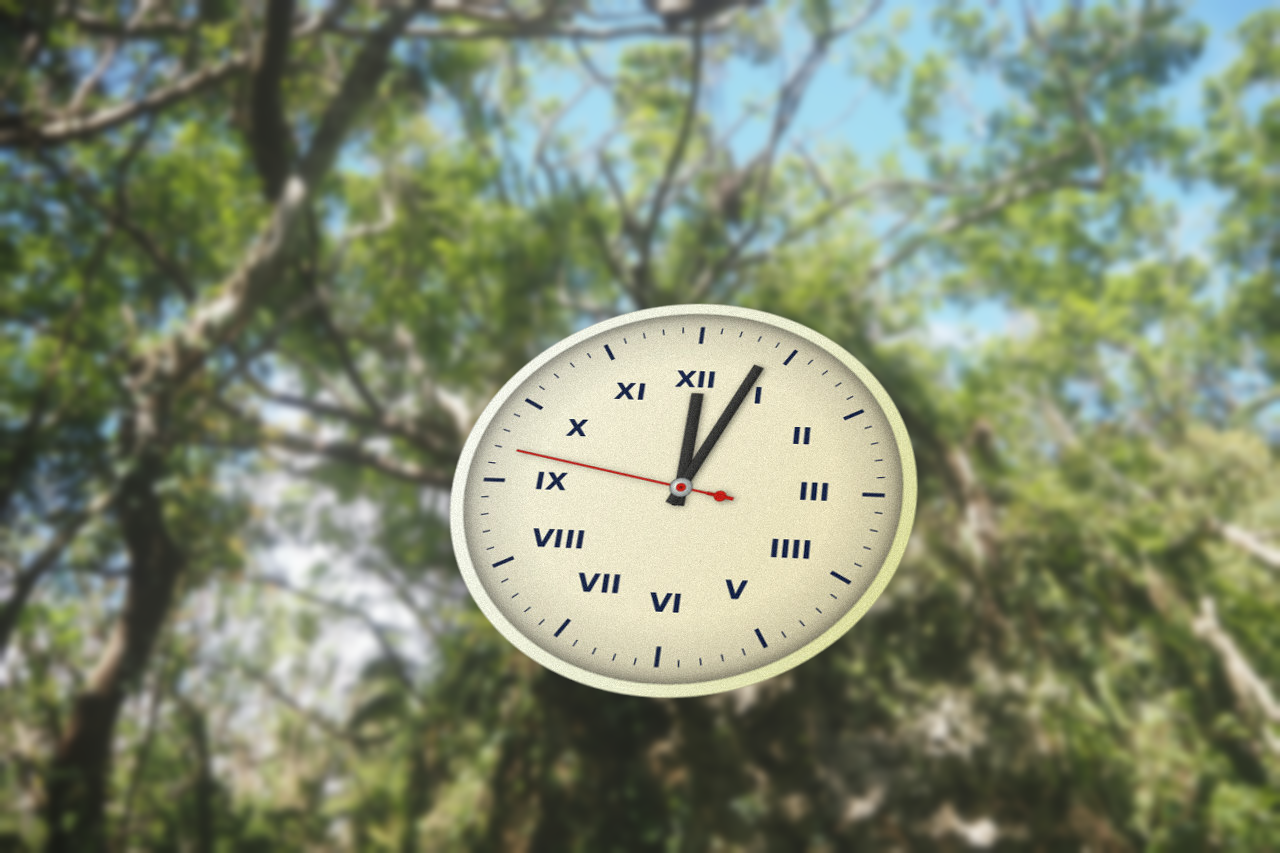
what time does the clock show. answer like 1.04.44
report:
12.03.47
